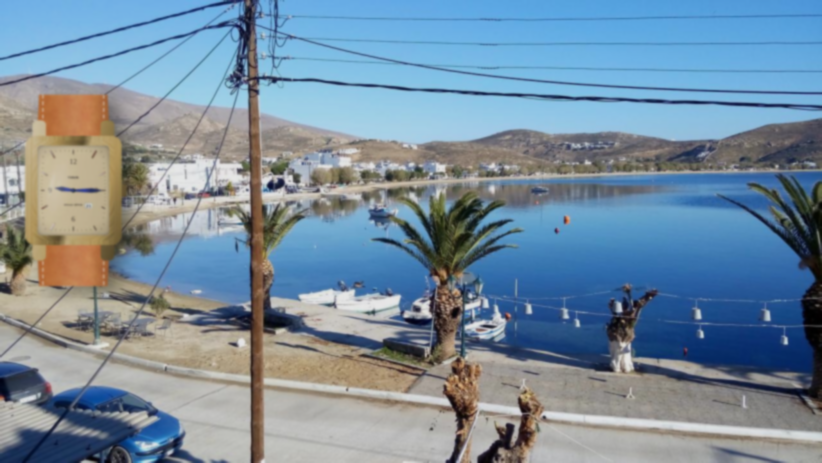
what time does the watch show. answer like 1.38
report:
9.15
